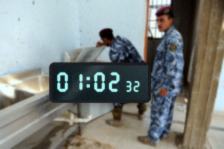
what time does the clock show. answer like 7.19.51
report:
1.02.32
